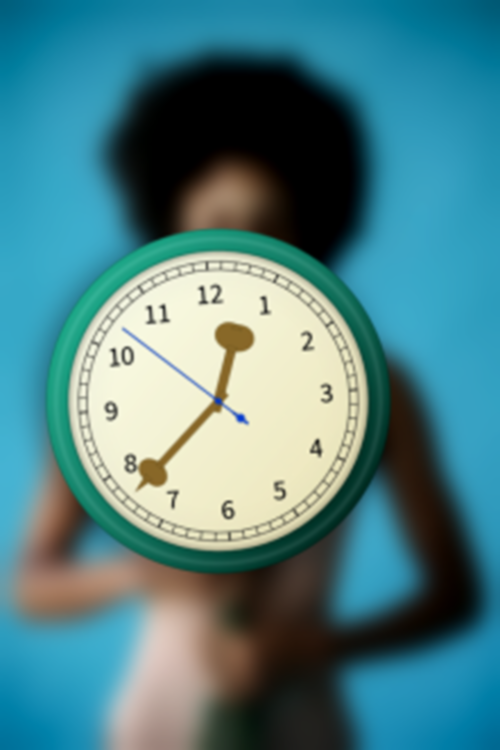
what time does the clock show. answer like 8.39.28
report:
12.37.52
